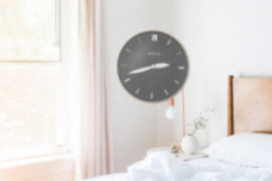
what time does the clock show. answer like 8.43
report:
2.42
